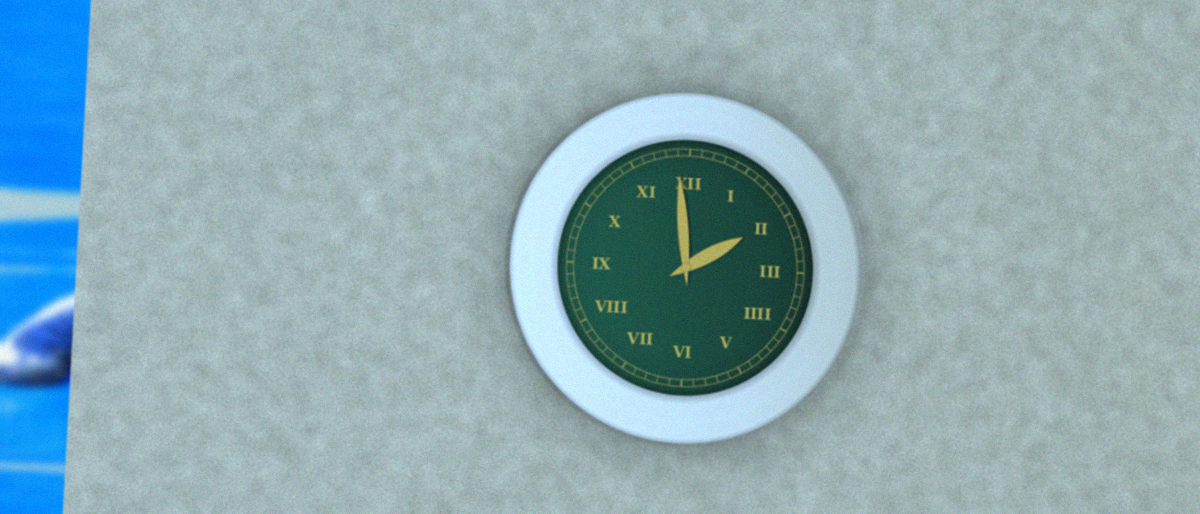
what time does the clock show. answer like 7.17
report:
1.59
